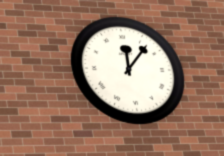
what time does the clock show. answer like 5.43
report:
12.07
